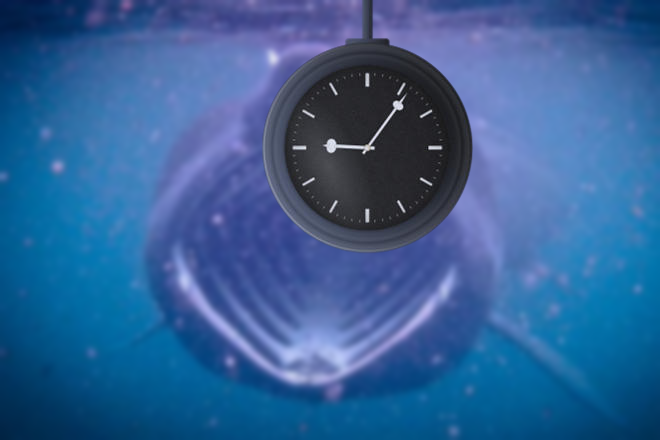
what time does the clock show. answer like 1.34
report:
9.06
